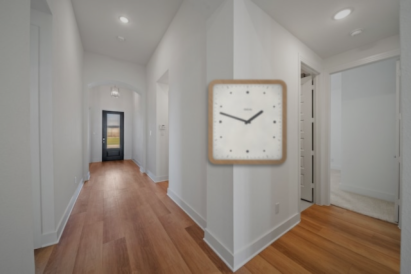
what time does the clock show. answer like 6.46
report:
1.48
